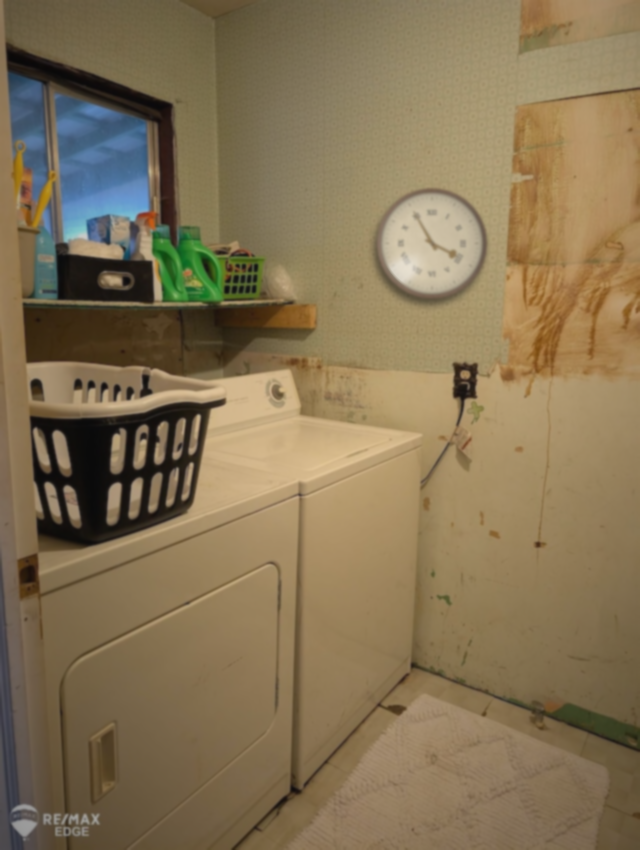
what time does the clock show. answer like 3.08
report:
3.55
